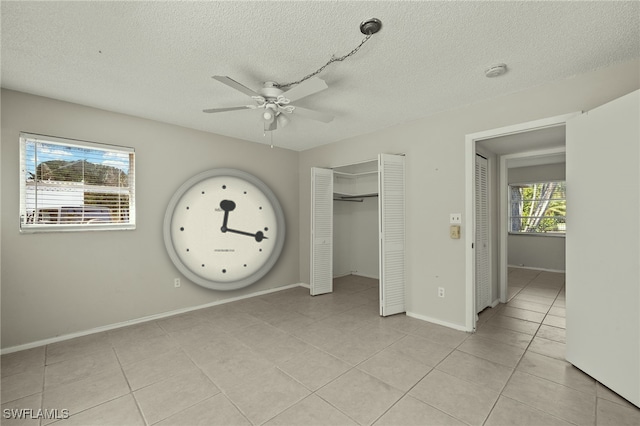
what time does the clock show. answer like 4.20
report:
12.17
